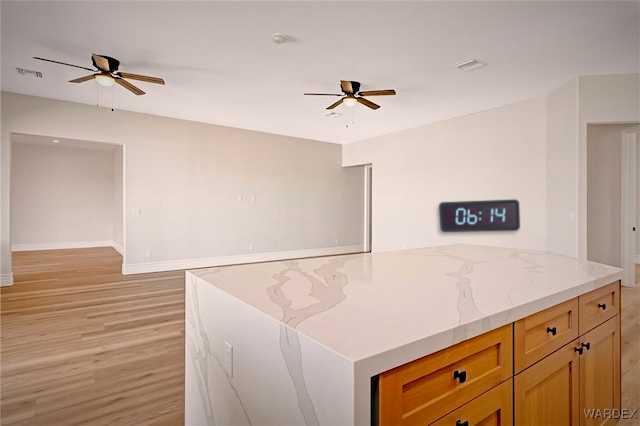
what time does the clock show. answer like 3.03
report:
6.14
